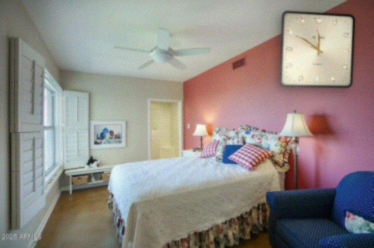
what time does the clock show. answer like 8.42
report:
11.50
